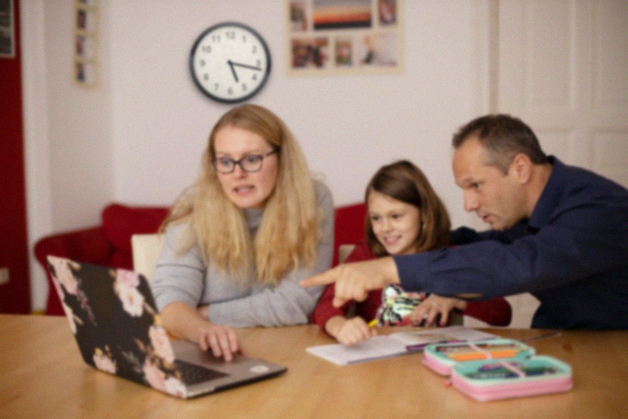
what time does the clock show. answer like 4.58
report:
5.17
